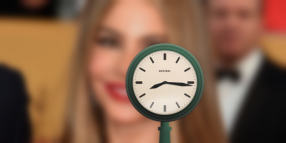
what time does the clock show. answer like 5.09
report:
8.16
